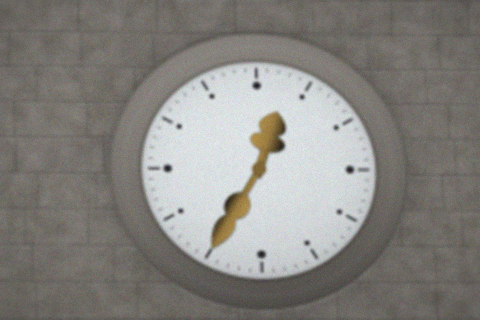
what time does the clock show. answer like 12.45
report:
12.35
